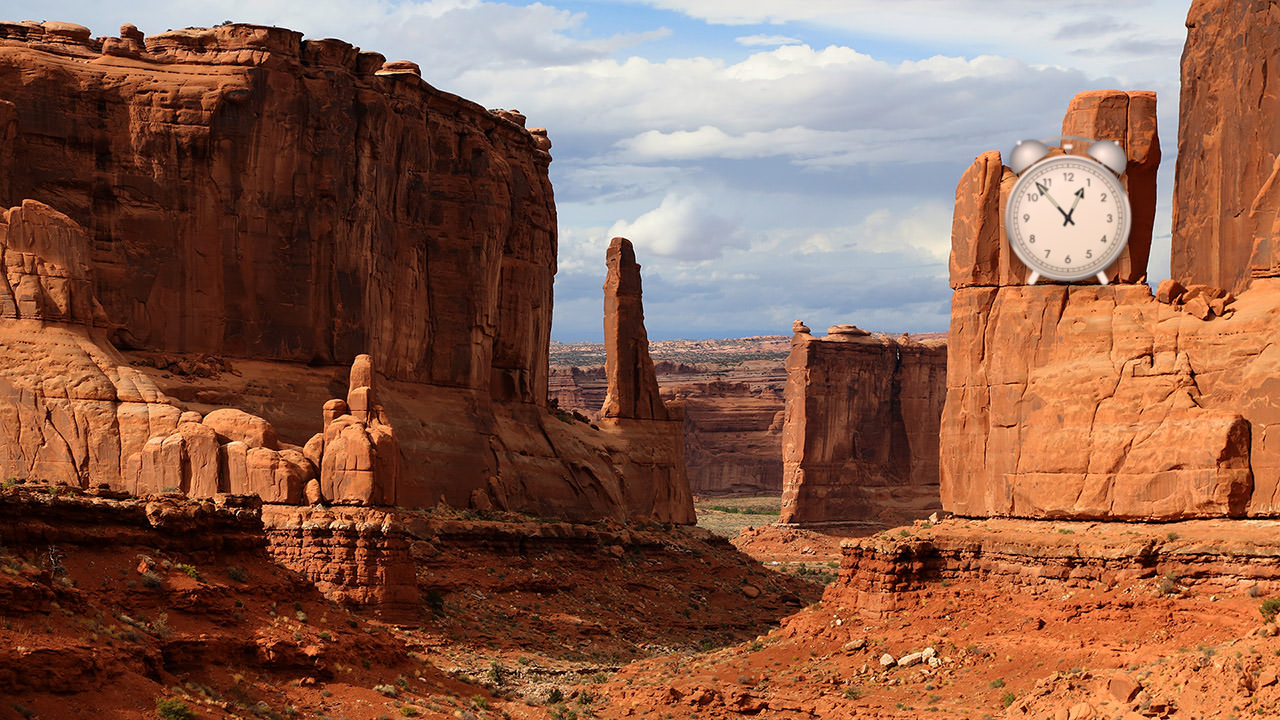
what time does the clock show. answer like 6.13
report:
12.53
